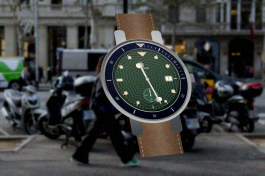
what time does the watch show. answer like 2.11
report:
11.27
